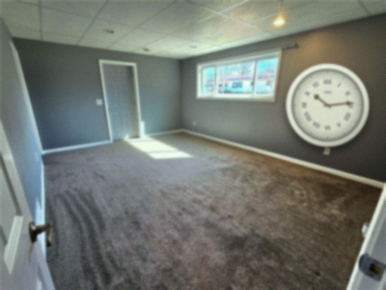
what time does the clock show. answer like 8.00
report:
10.14
